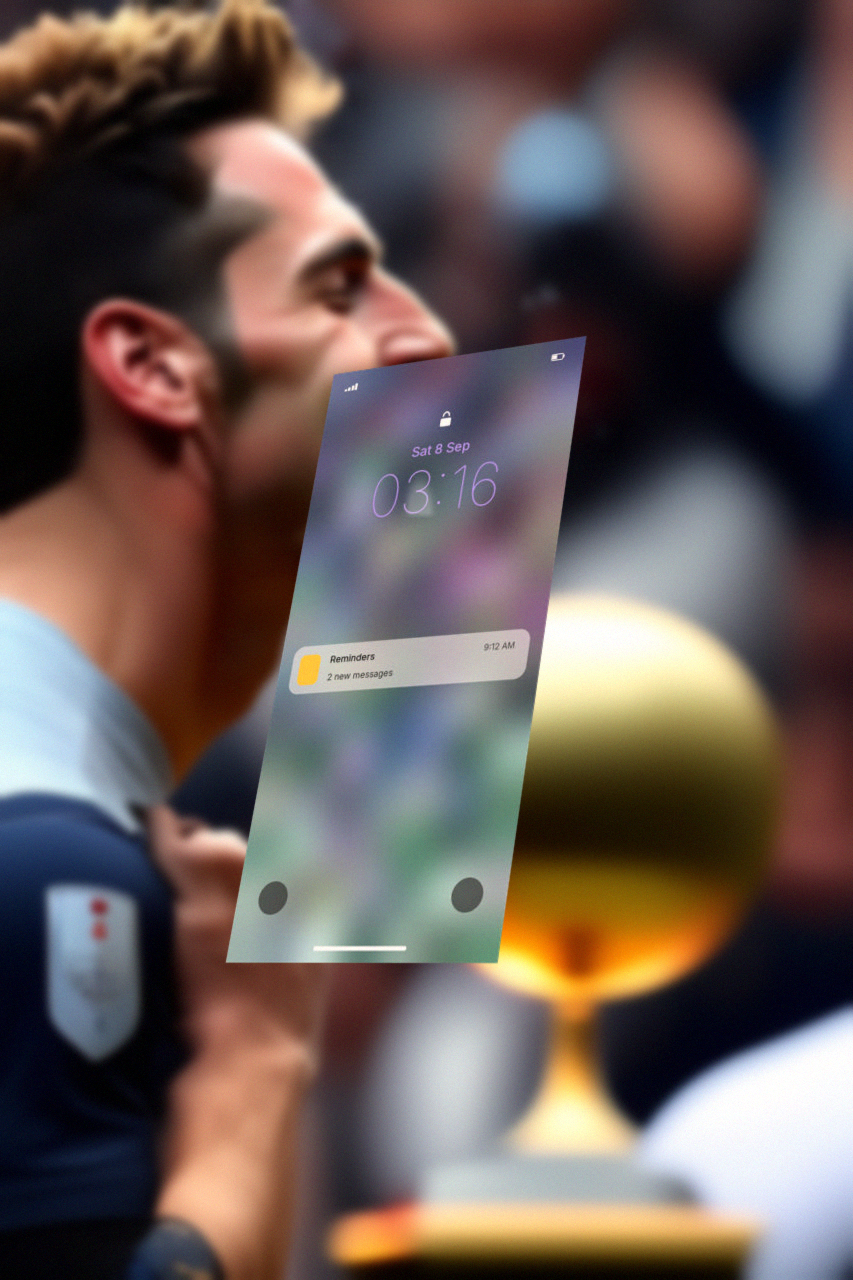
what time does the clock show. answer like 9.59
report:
3.16
